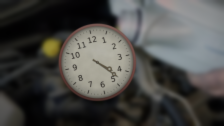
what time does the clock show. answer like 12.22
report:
4.23
